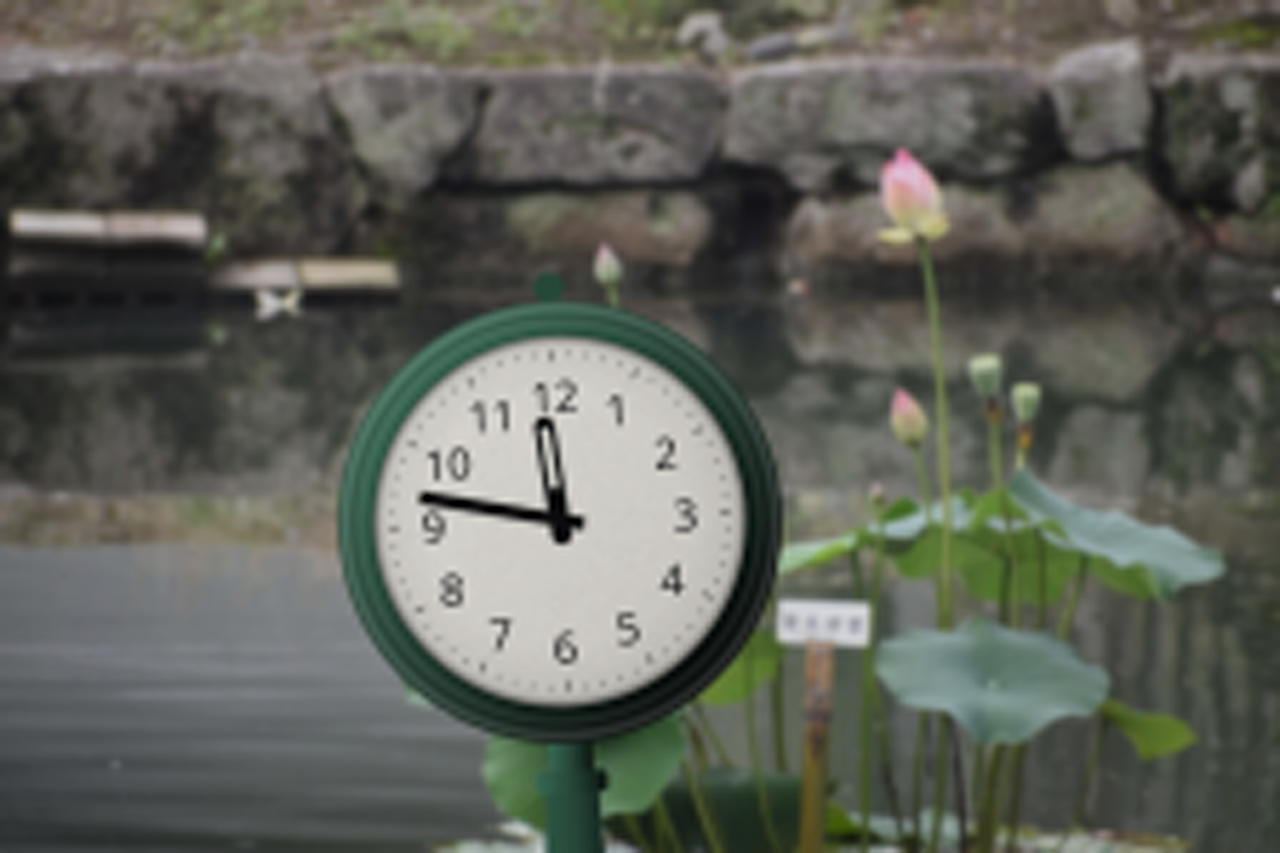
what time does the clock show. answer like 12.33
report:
11.47
